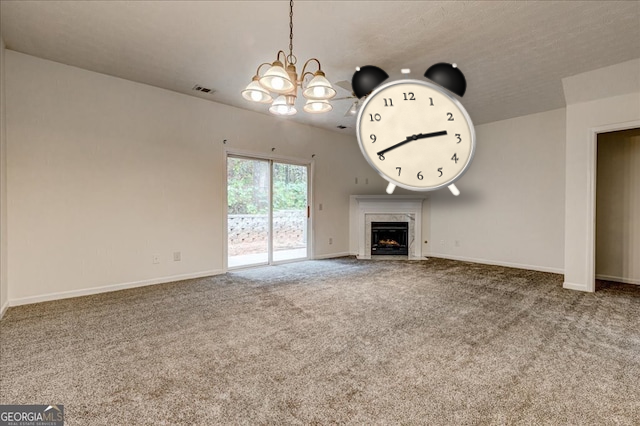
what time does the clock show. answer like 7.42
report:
2.41
